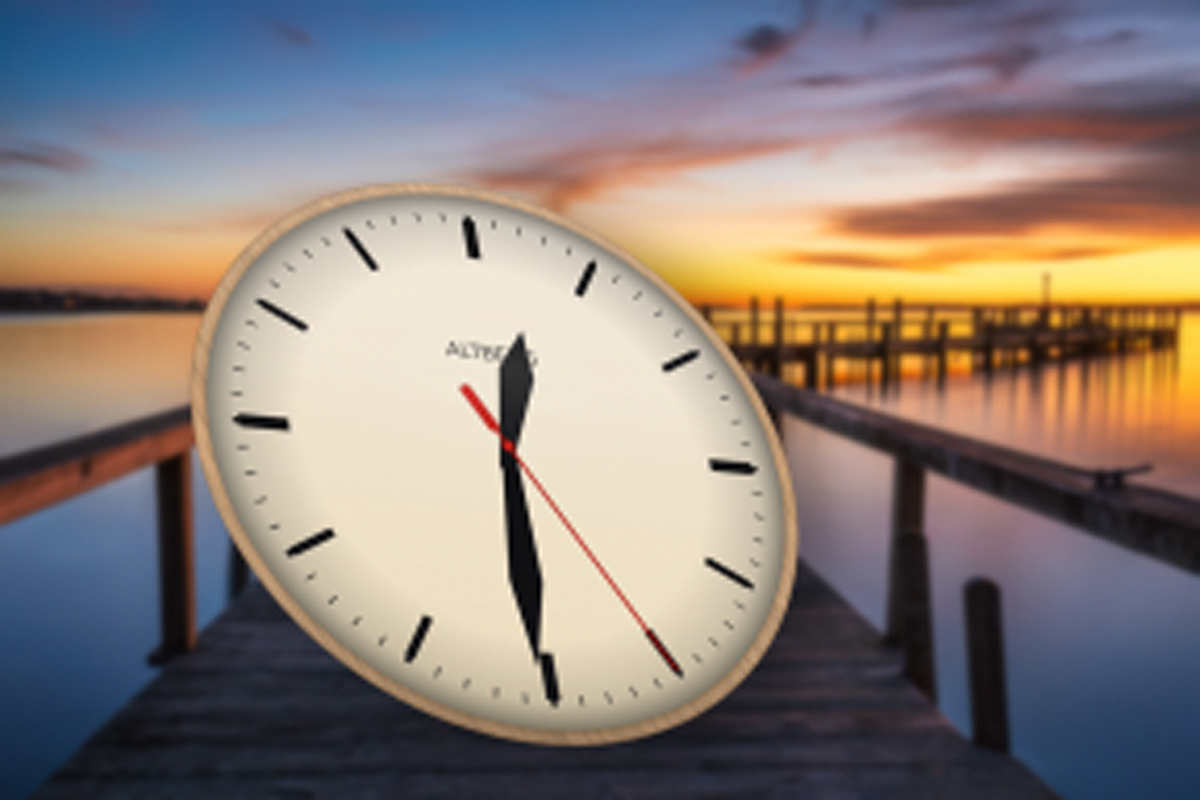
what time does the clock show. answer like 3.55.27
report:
12.30.25
